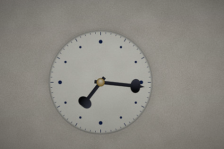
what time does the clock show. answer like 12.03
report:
7.16
